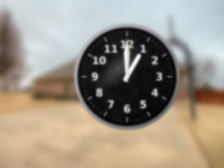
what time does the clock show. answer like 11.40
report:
1.00
